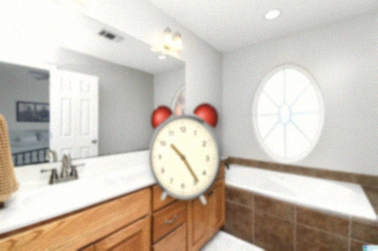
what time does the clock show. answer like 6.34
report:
10.24
